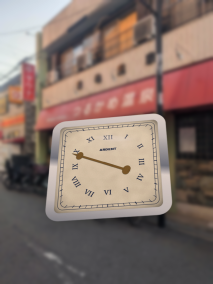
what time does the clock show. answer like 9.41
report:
3.49
